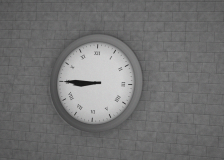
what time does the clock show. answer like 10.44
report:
8.45
